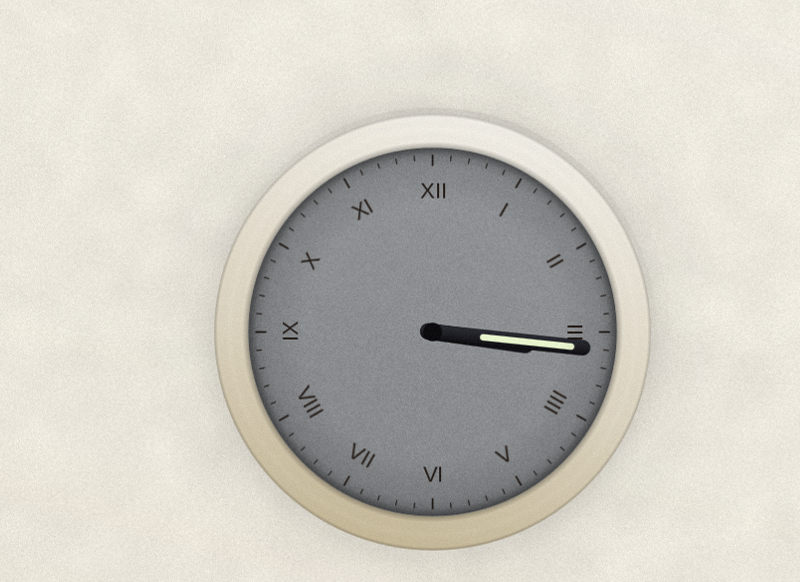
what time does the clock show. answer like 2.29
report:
3.16
